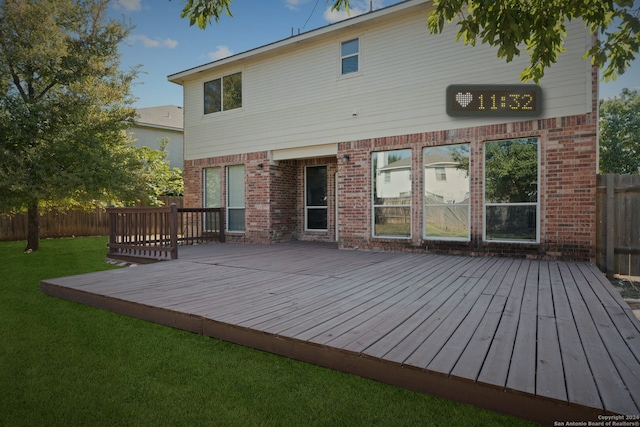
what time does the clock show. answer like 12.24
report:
11.32
